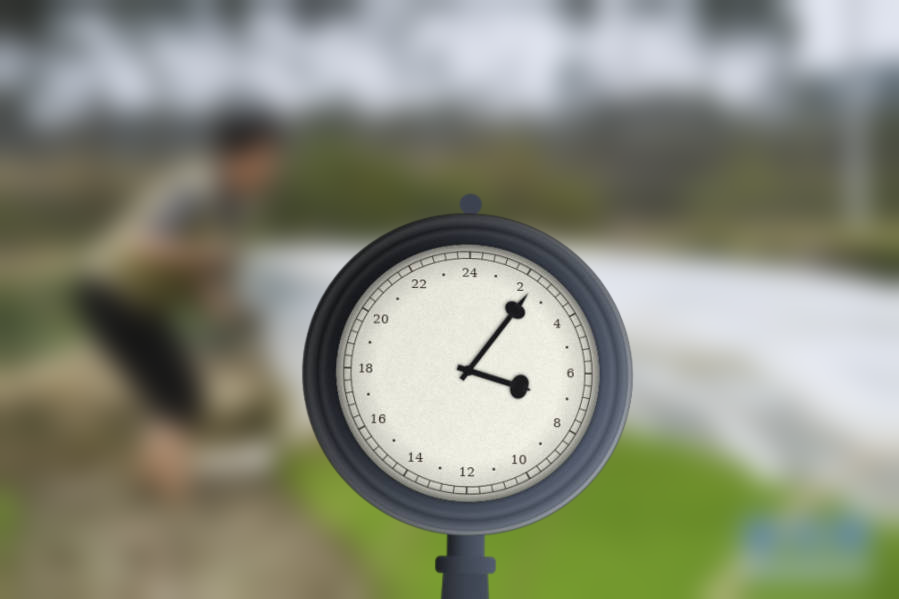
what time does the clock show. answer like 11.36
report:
7.06
